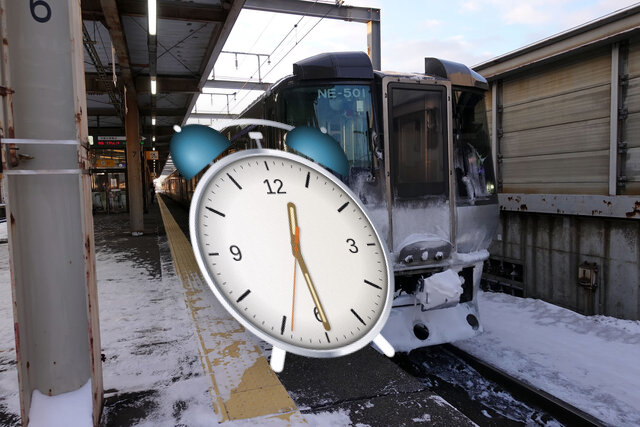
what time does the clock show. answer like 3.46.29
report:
12.29.34
